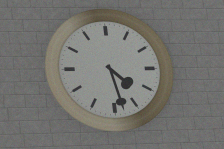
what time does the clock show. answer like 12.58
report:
4.28
